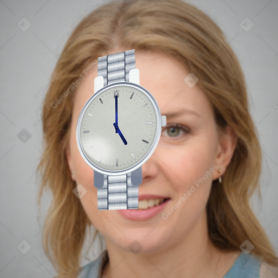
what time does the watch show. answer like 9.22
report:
5.00
